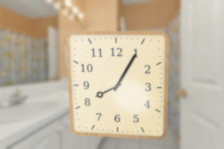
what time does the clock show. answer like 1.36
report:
8.05
